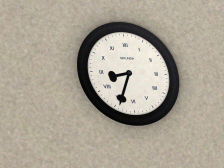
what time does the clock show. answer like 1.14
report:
8.34
